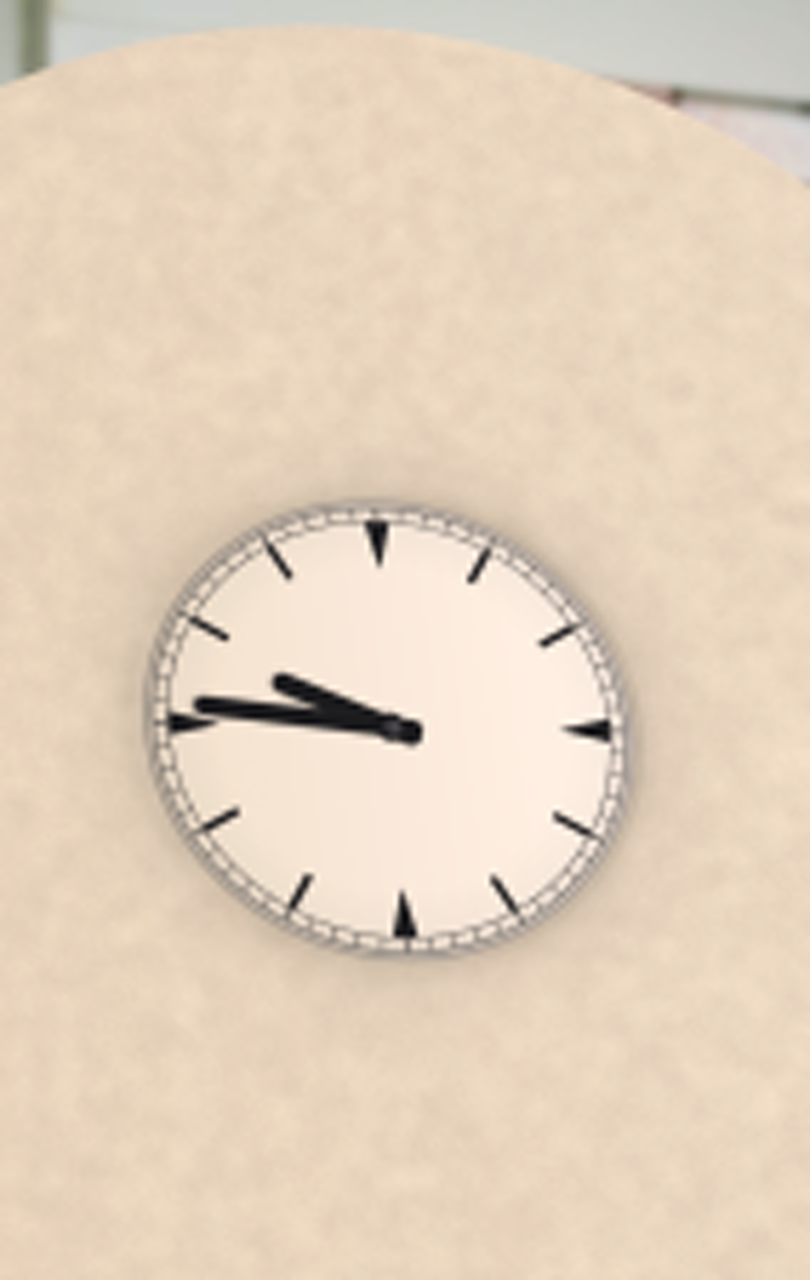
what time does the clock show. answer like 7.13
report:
9.46
